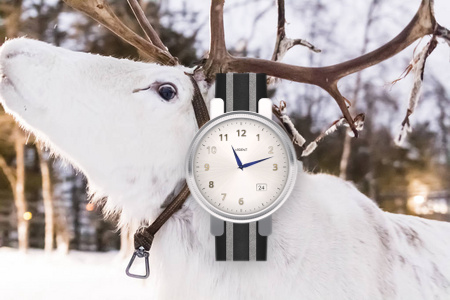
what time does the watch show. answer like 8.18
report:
11.12
